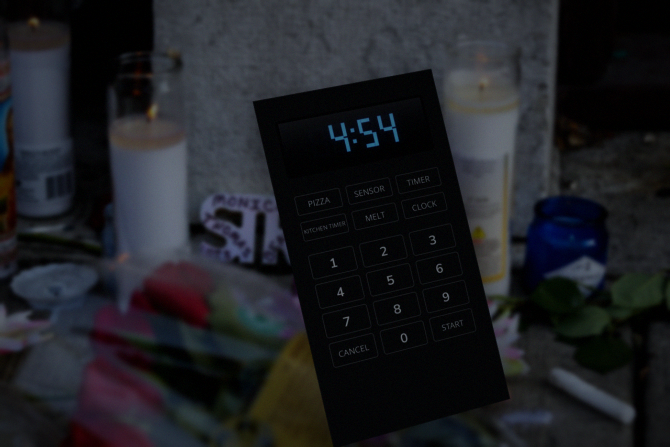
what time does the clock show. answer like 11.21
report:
4.54
